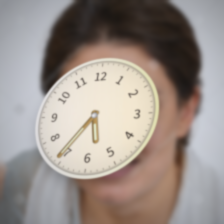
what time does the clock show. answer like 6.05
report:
5.36
